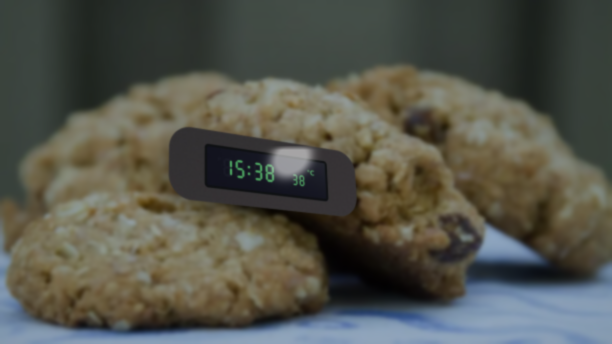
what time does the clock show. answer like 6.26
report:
15.38
